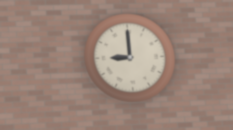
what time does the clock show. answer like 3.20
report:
9.00
